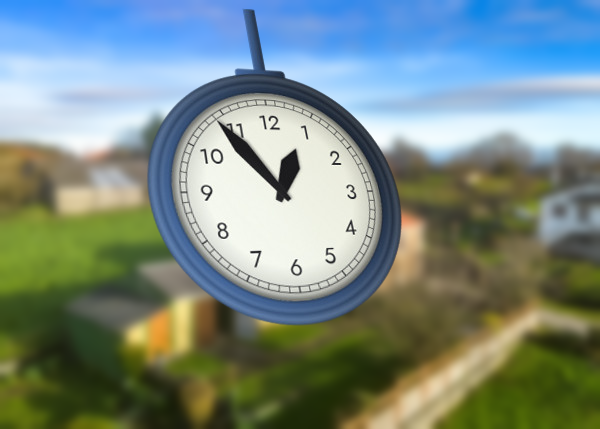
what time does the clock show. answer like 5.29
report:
12.54
